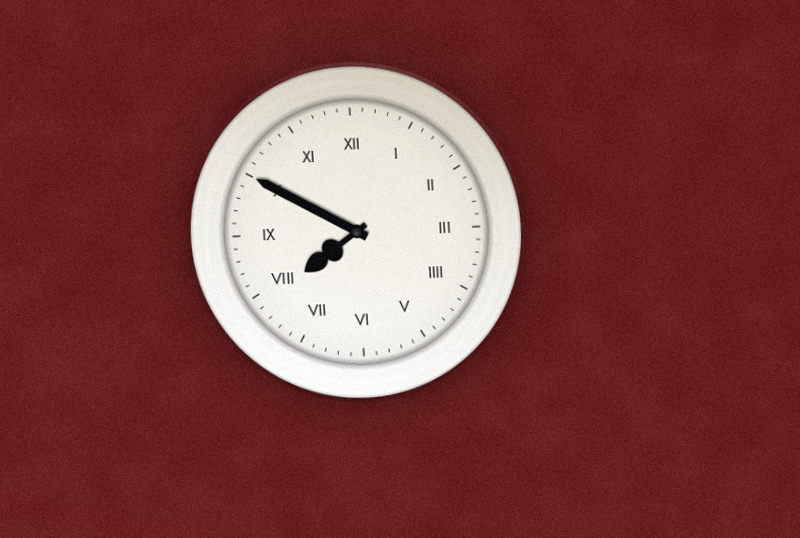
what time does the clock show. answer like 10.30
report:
7.50
